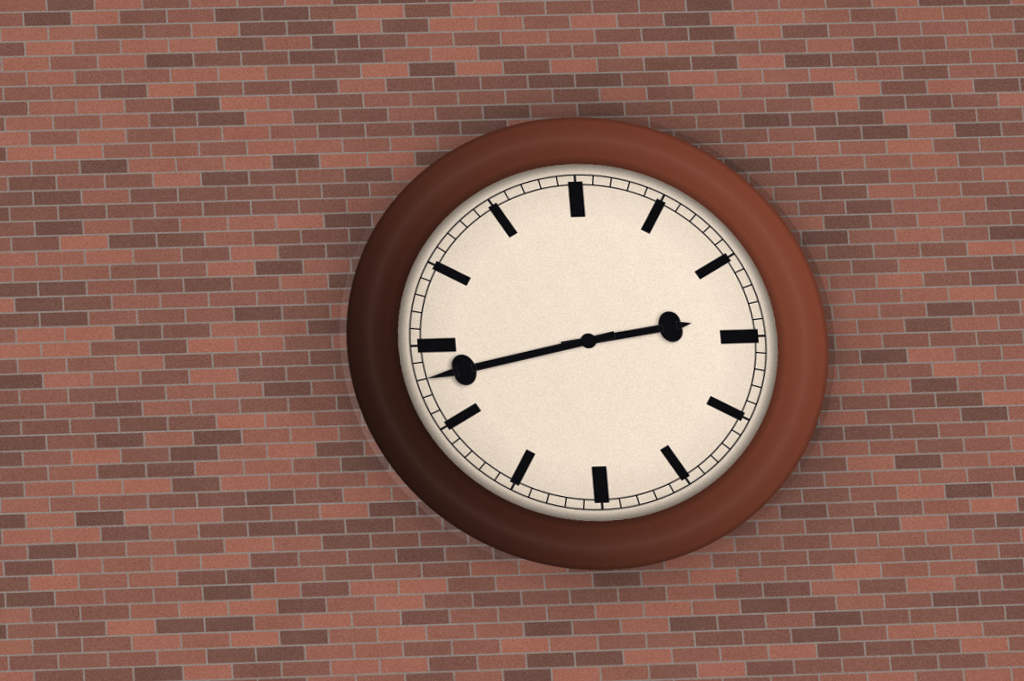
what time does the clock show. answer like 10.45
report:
2.43
